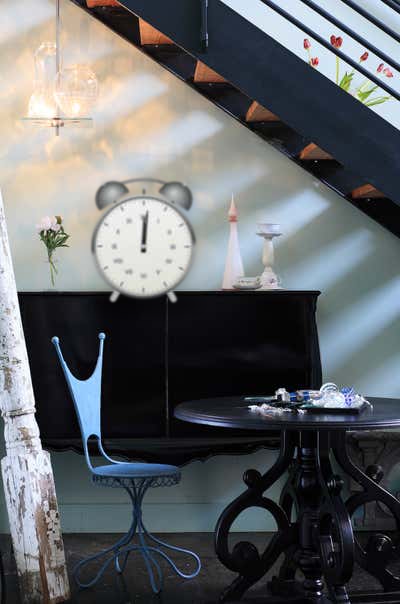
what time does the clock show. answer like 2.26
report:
12.01
